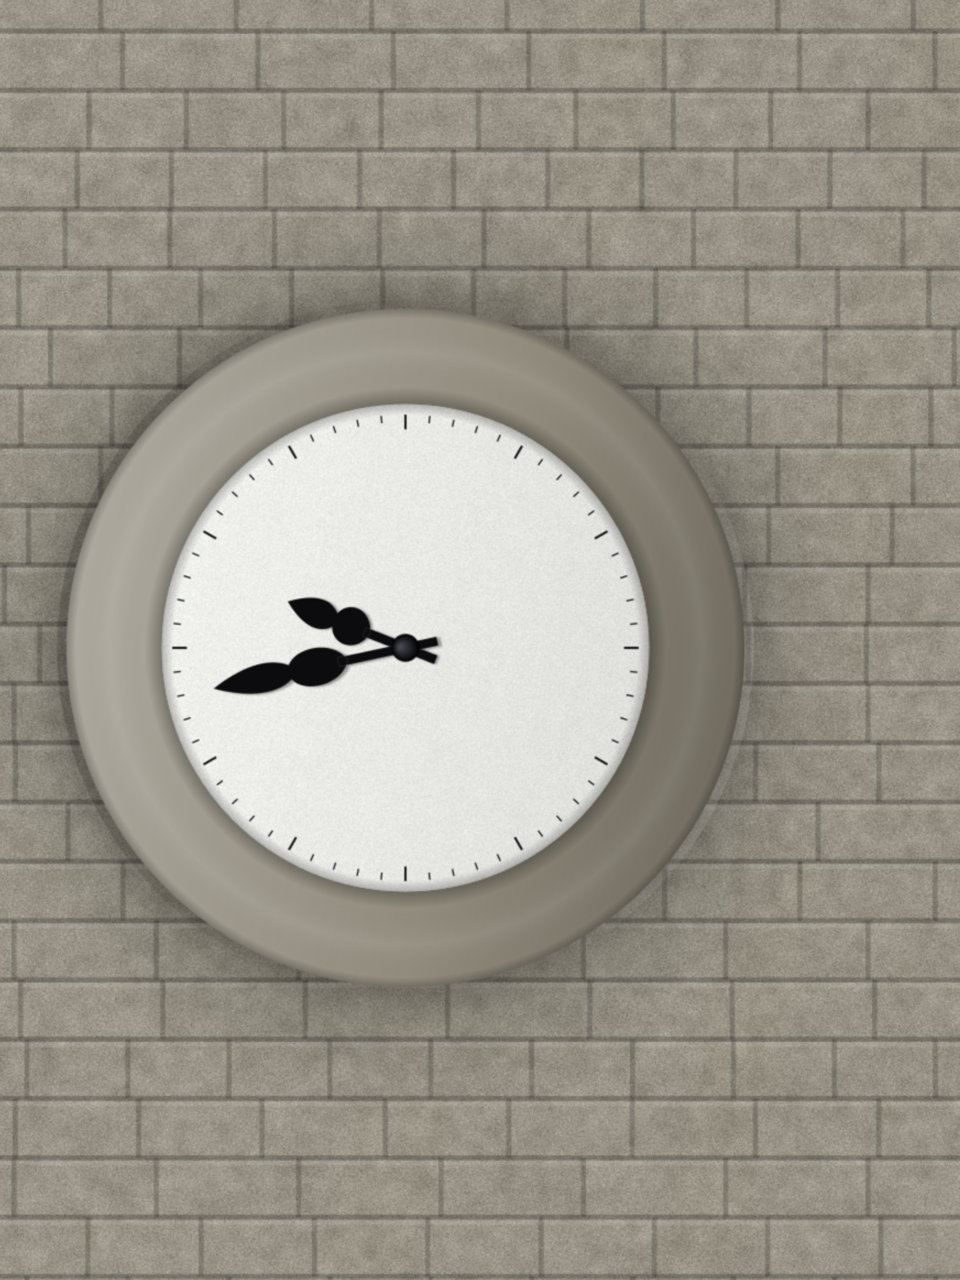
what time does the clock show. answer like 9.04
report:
9.43
